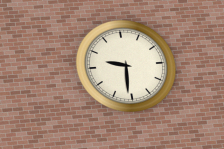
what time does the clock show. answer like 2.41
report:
9.31
